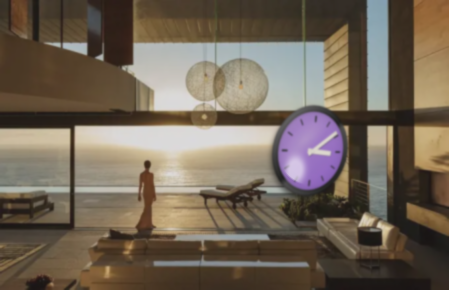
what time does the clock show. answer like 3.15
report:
3.09
